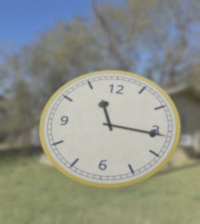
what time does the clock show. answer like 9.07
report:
11.16
